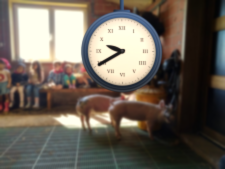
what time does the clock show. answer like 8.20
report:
9.40
